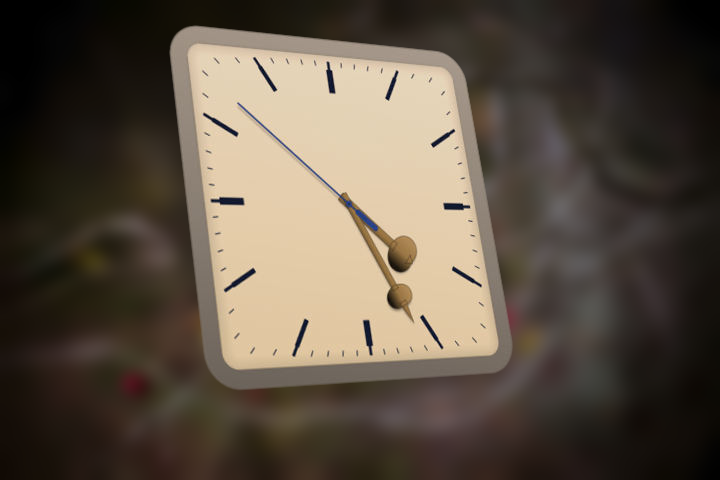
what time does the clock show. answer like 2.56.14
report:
4.25.52
